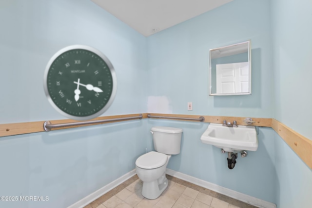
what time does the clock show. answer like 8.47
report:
6.18
